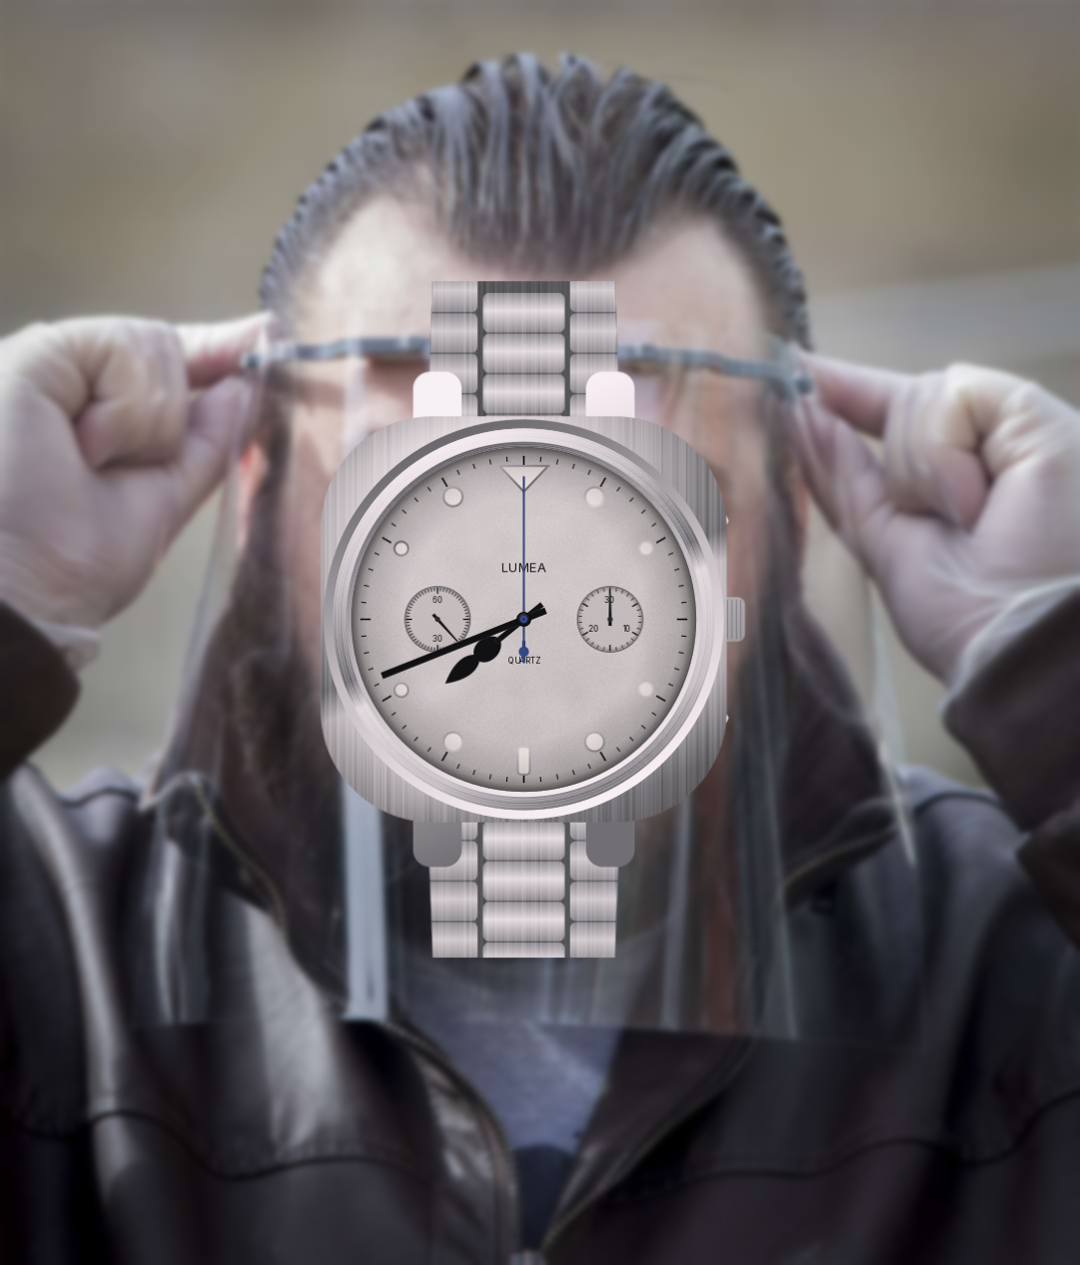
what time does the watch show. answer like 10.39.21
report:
7.41.23
